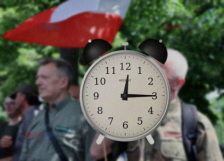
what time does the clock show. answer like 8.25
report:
12.15
